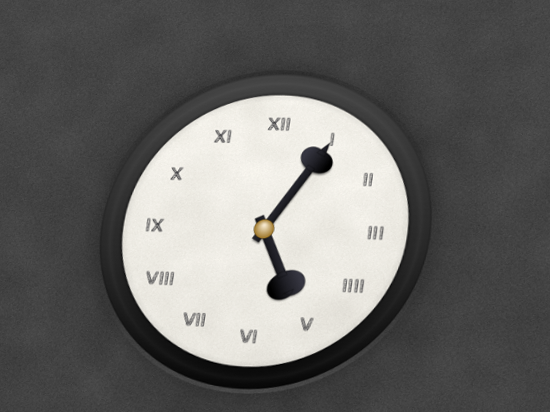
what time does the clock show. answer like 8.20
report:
5.05
